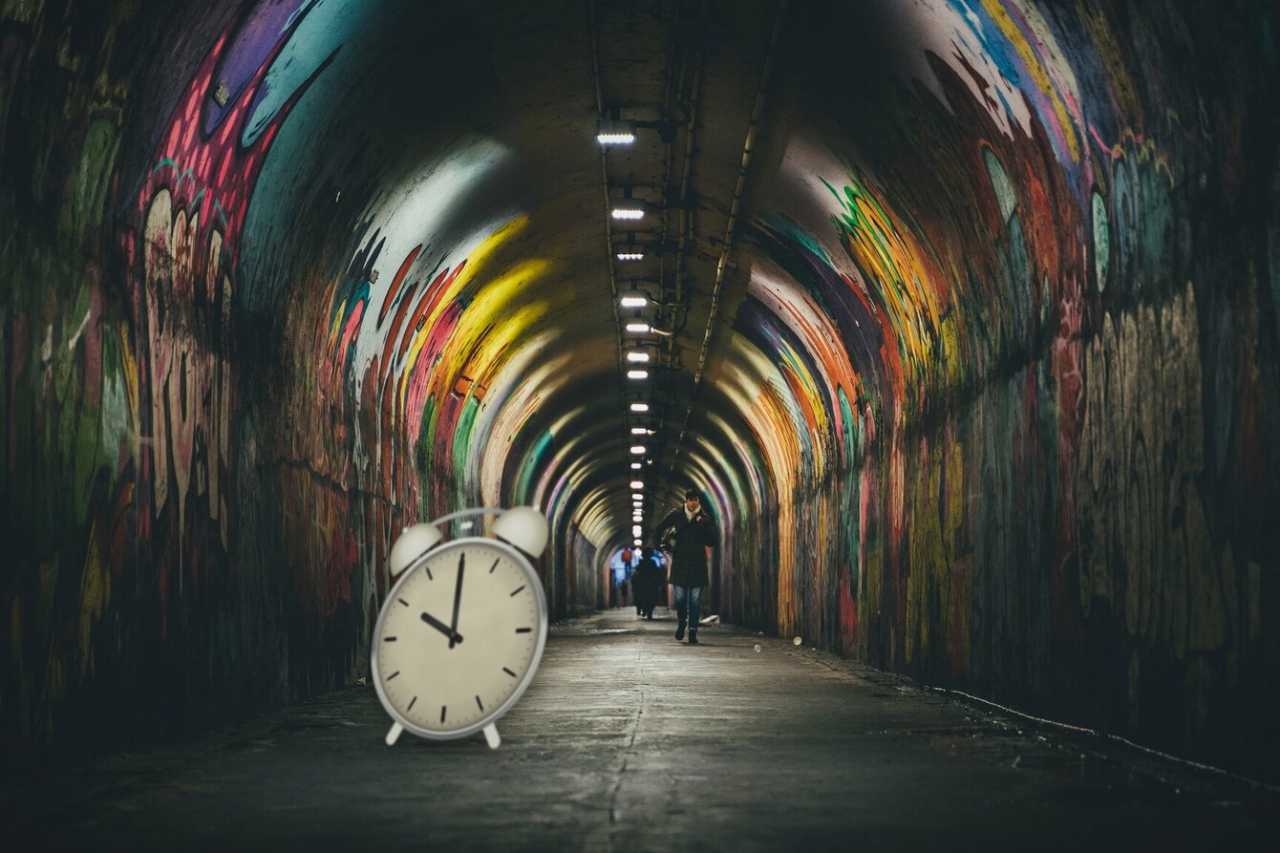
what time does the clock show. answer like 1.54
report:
10.00
